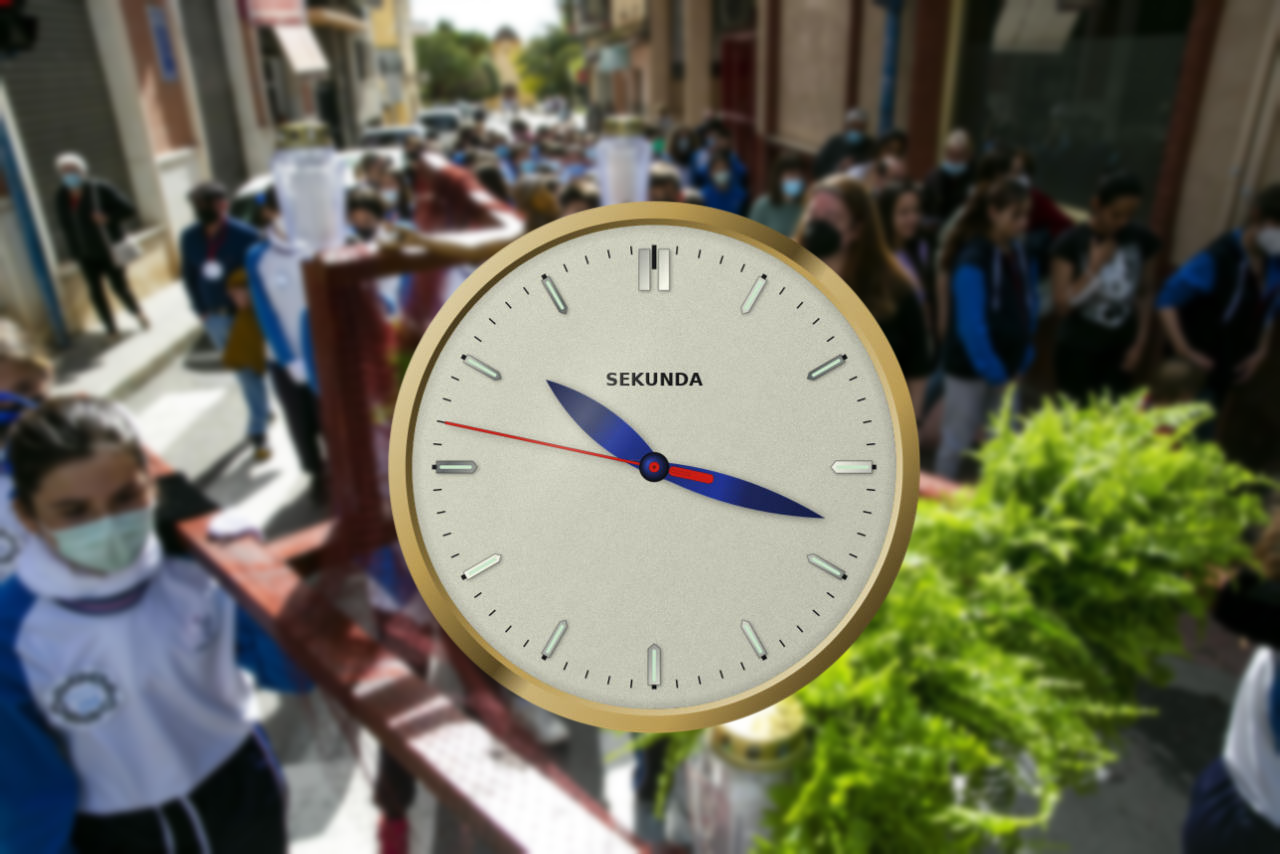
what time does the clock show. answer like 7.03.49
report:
10.17.47
